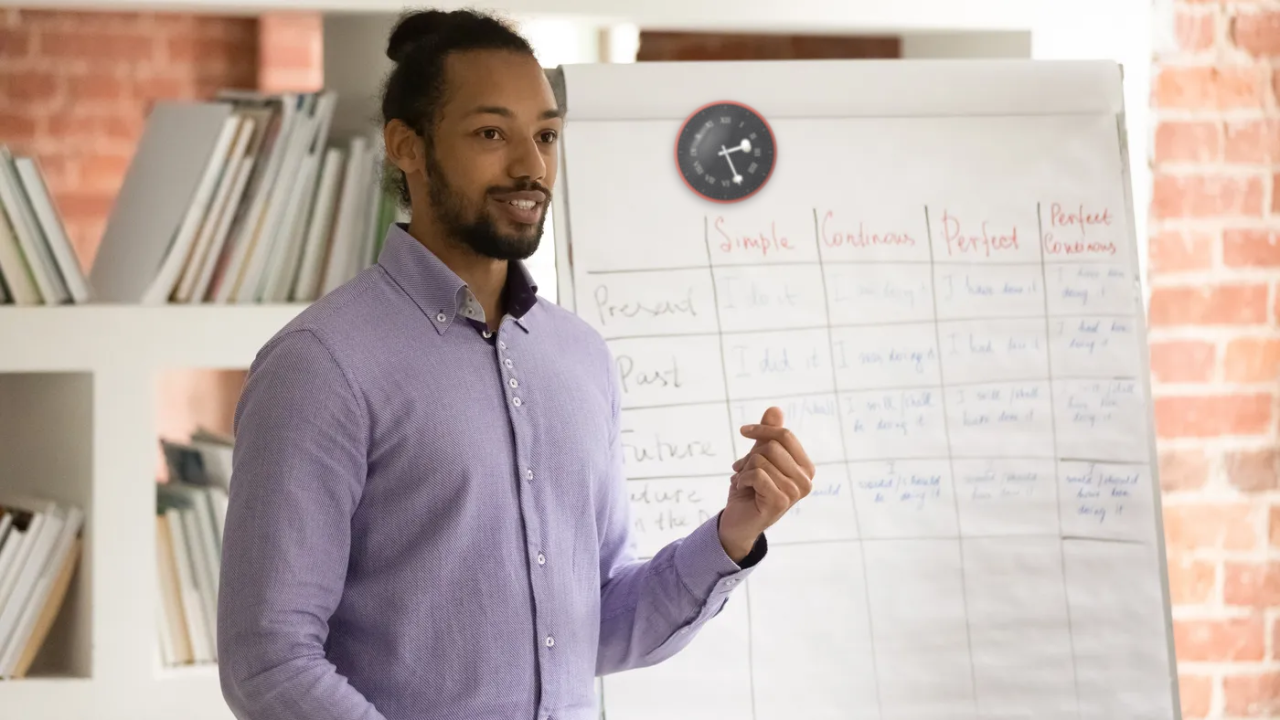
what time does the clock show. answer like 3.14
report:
2.26
